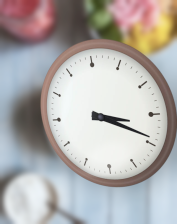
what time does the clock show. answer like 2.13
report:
3.19
